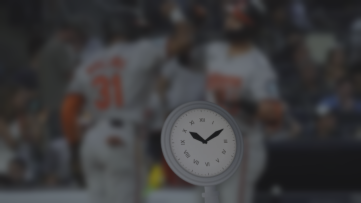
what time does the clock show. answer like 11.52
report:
10.10
